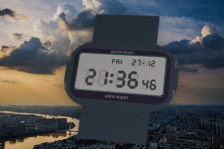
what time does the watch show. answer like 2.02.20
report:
21.36.46
